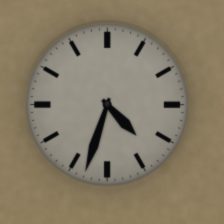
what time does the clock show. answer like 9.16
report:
4.33
